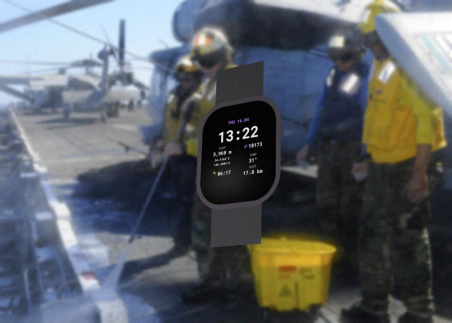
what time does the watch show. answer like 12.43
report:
13.22
